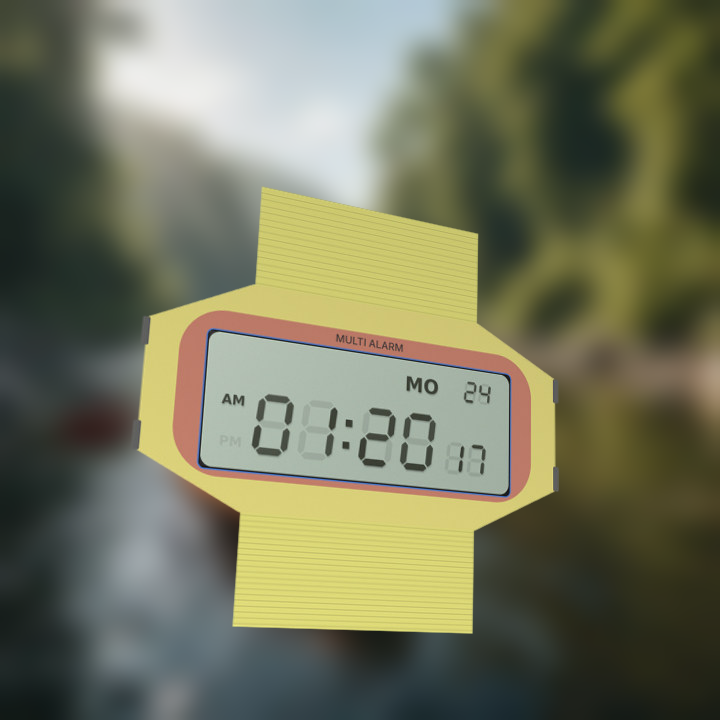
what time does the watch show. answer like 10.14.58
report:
1.20.17
